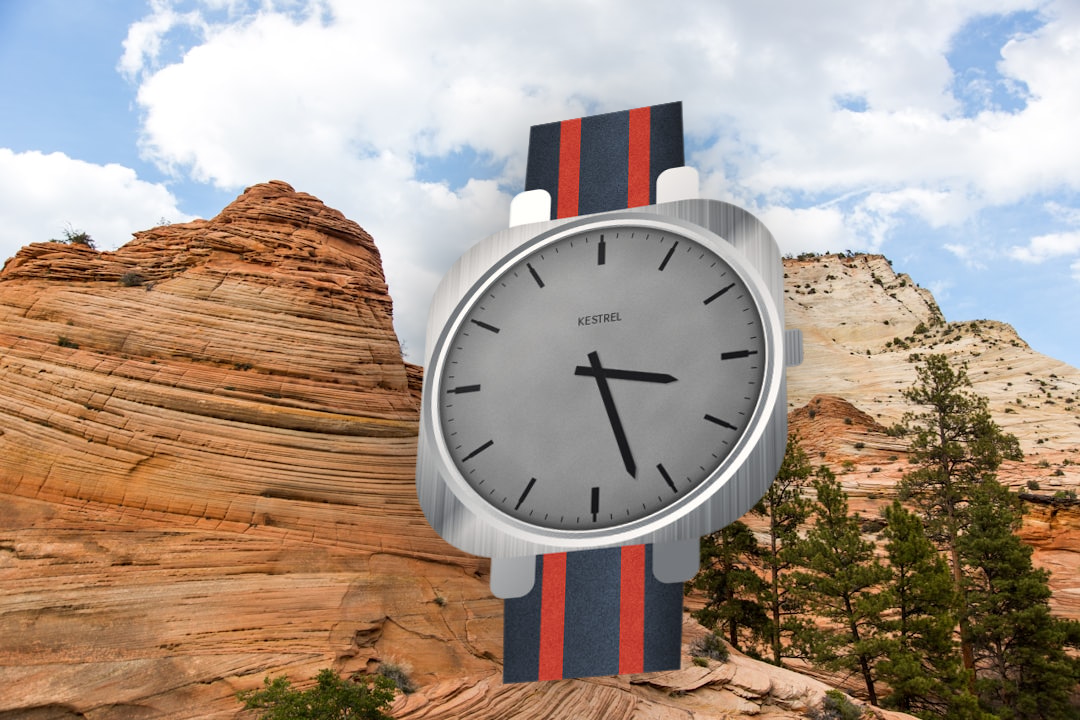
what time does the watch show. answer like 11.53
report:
3.27
